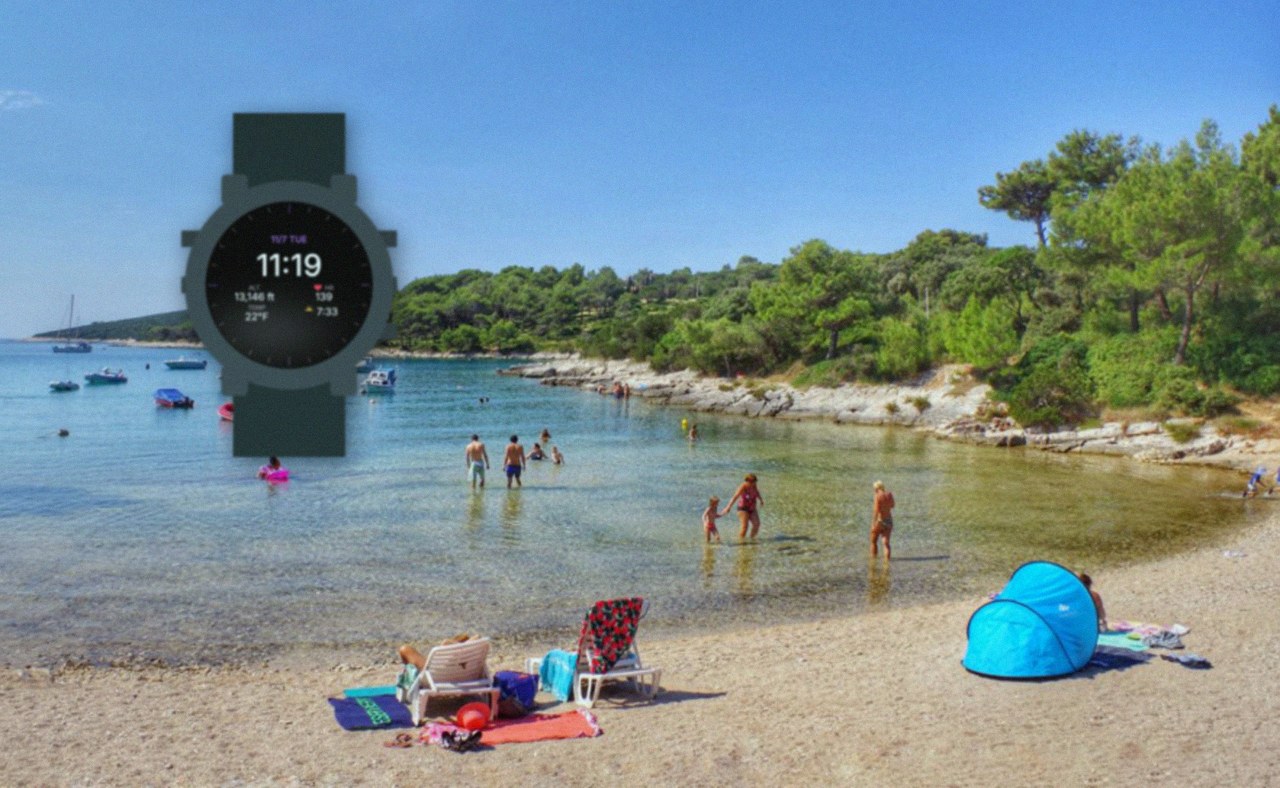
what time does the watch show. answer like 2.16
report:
11.19
